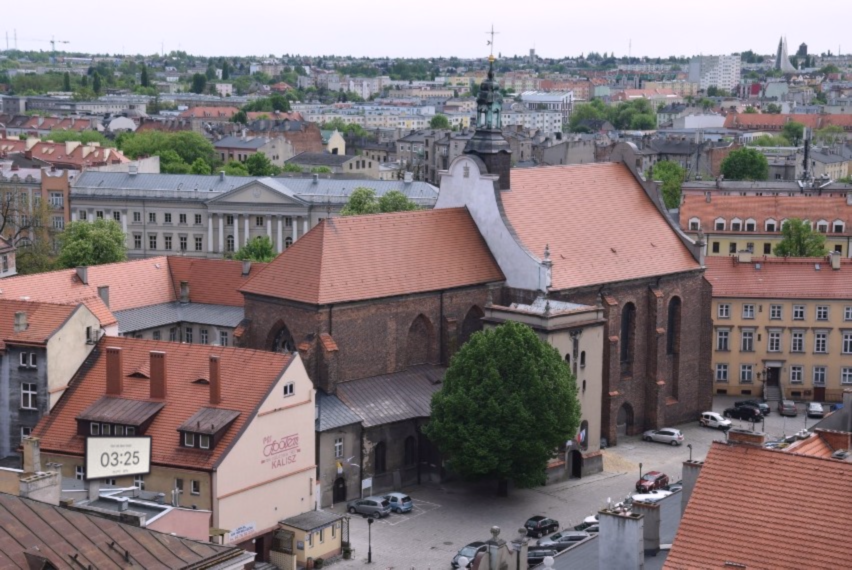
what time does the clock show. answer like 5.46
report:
3.25
